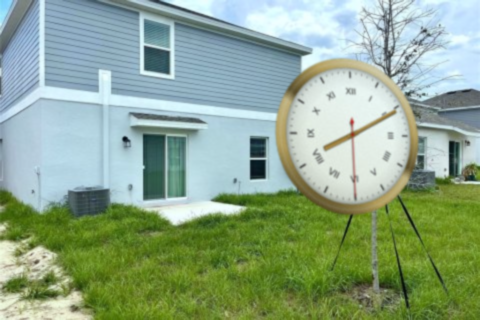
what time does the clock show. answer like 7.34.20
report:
8.10.30
